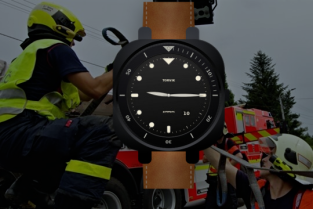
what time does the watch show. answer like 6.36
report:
9.15
